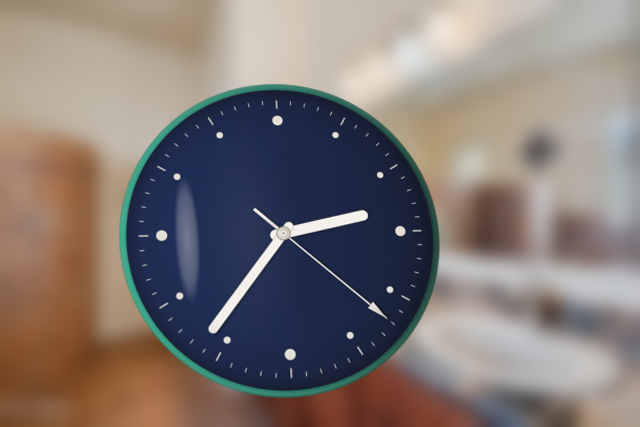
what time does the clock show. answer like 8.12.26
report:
2.36.22
